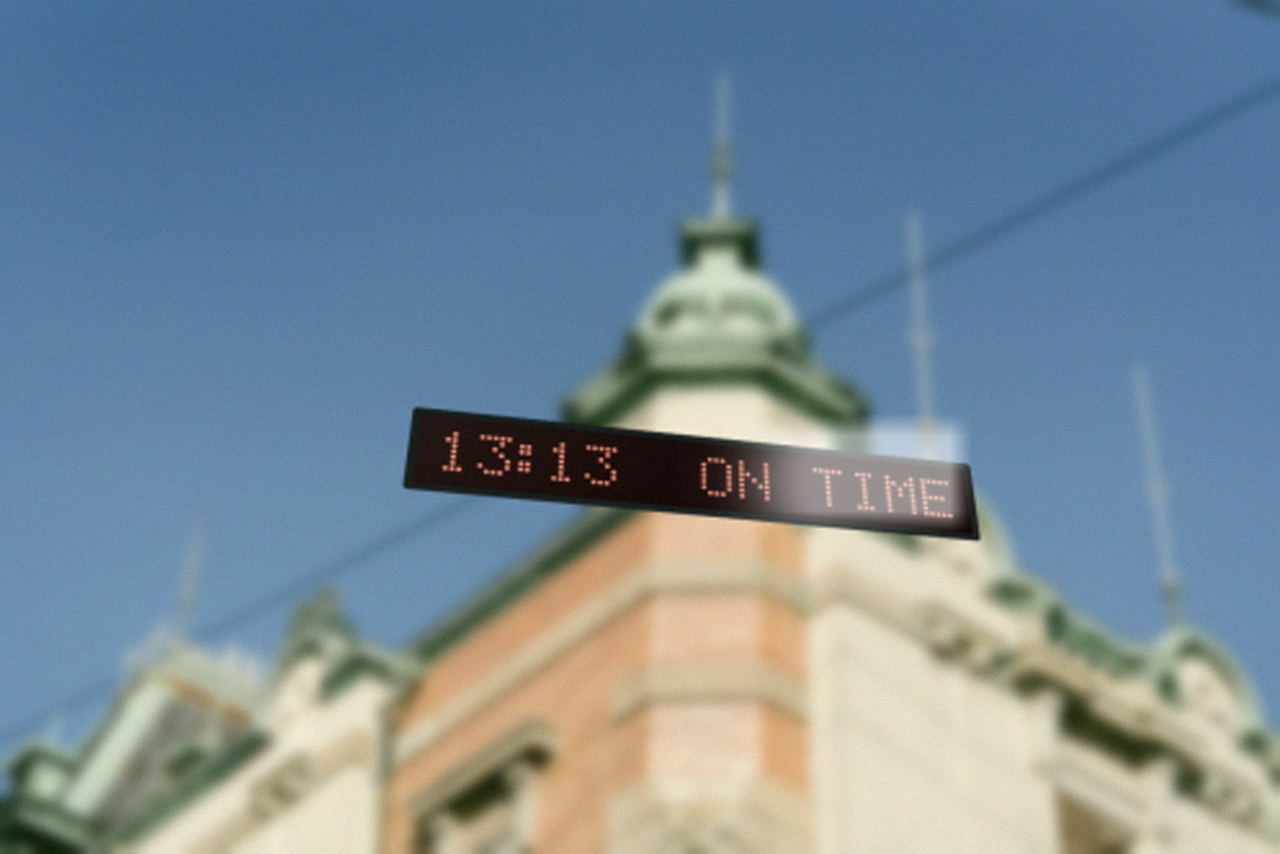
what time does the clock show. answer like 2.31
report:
13.13
